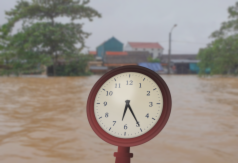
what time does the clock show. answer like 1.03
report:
6.25
